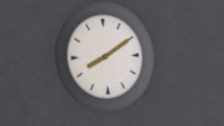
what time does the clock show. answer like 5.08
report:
8.10
